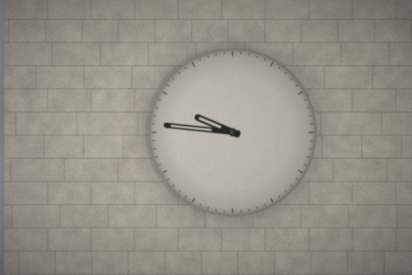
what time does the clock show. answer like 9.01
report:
9.46
